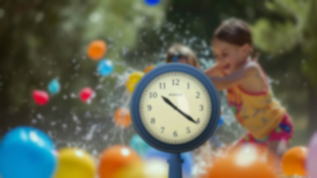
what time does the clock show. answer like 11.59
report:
10.21
